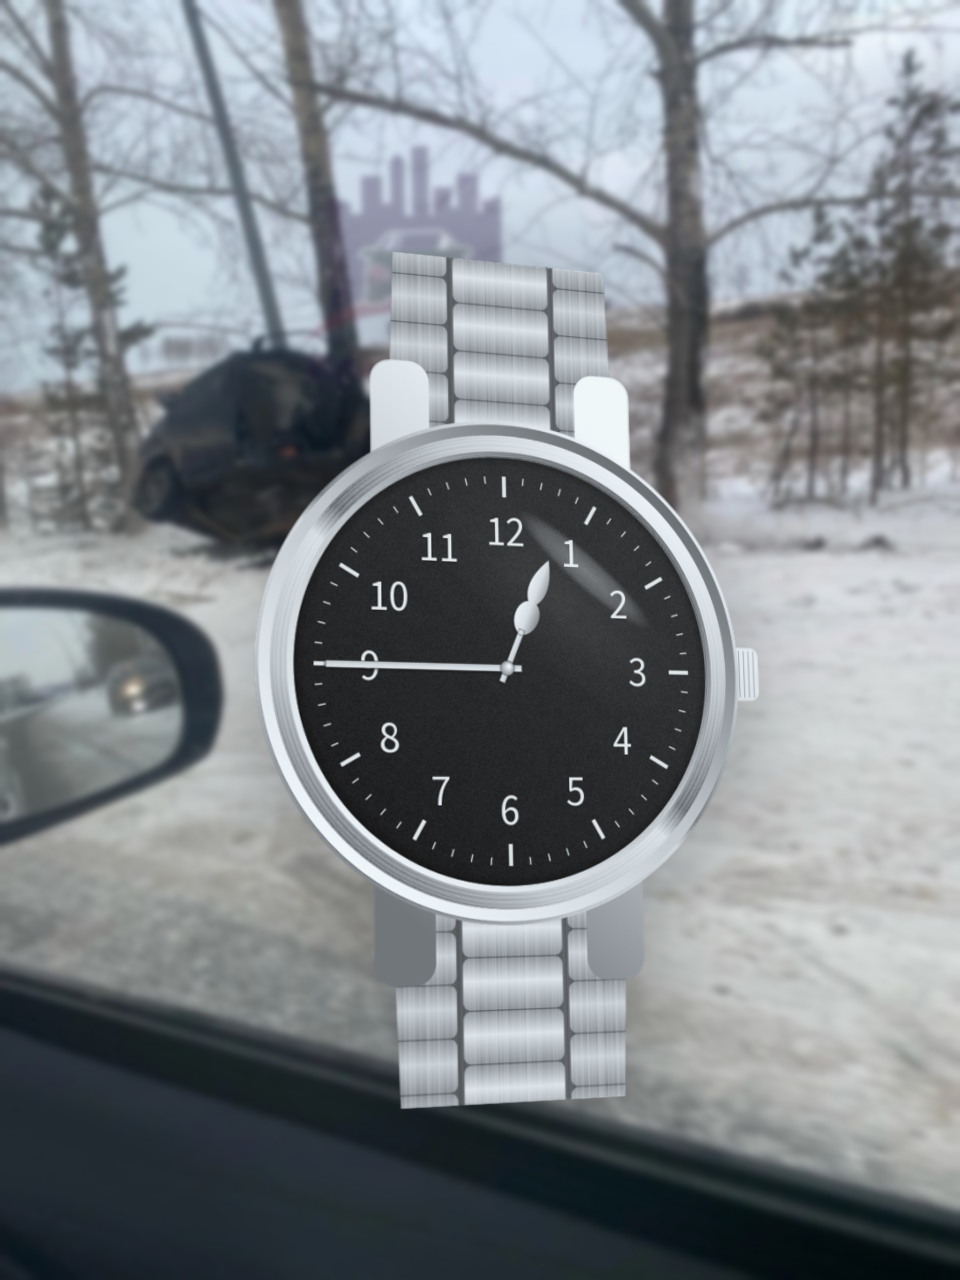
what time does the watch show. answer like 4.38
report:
12.45
